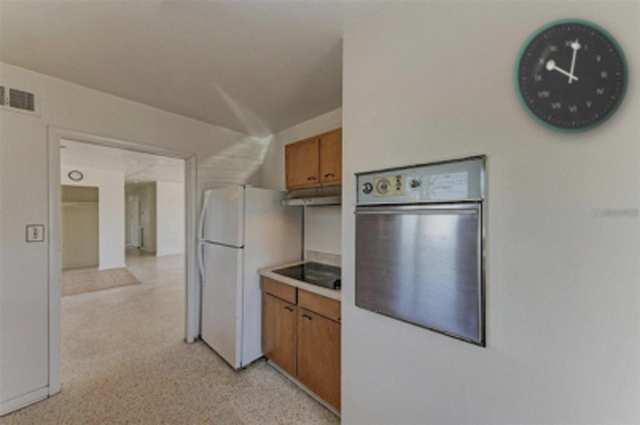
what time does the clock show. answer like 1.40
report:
10.02
